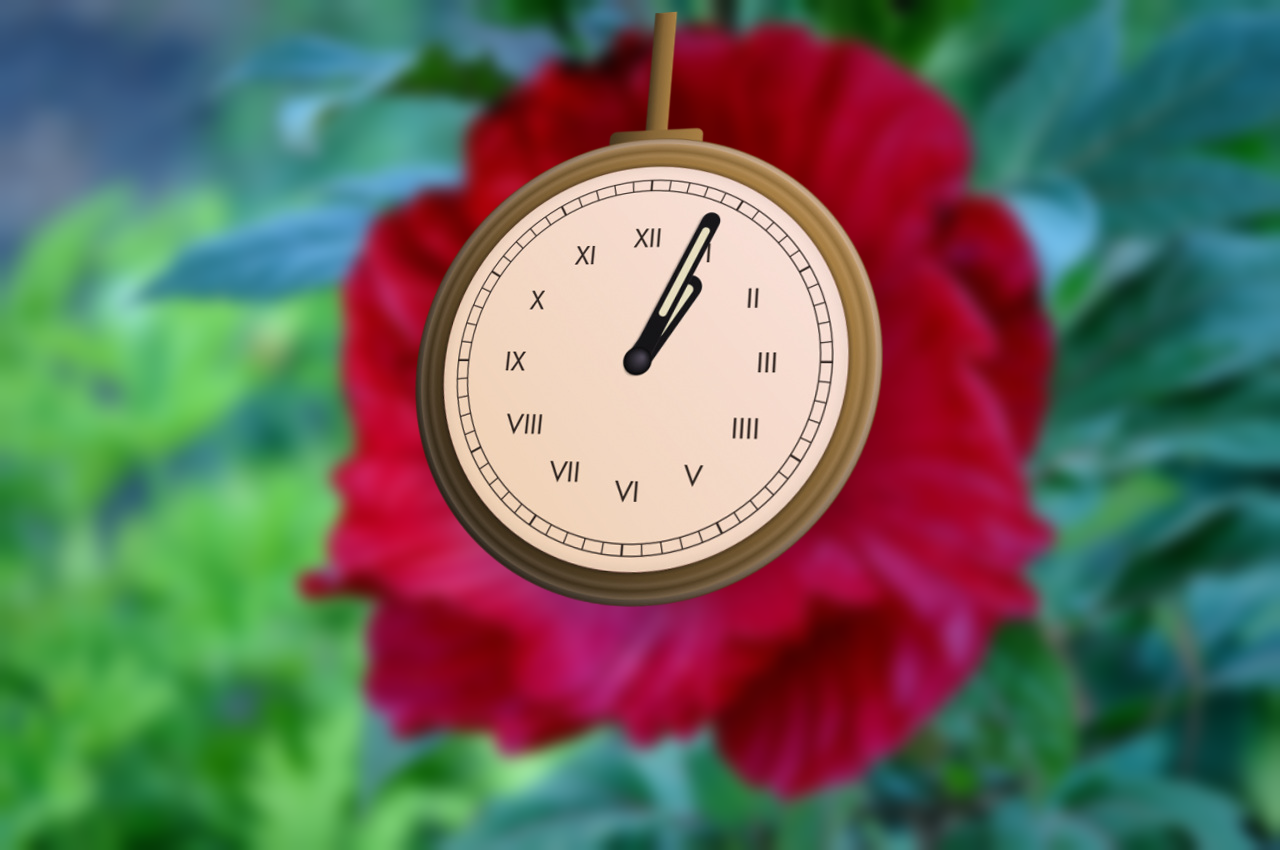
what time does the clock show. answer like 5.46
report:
1.04
